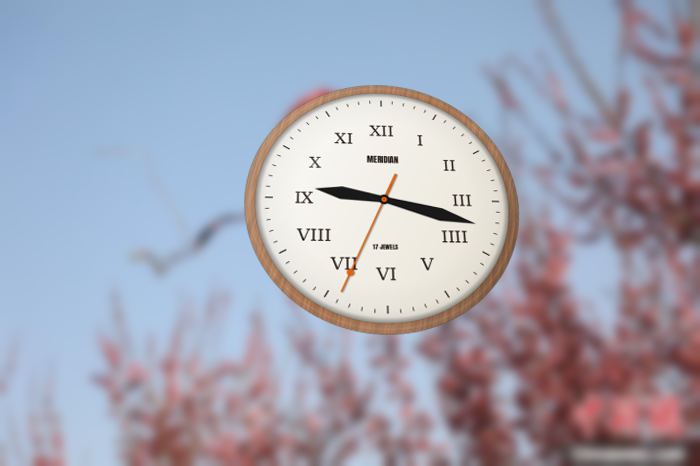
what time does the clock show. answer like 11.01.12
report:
9.17.34
